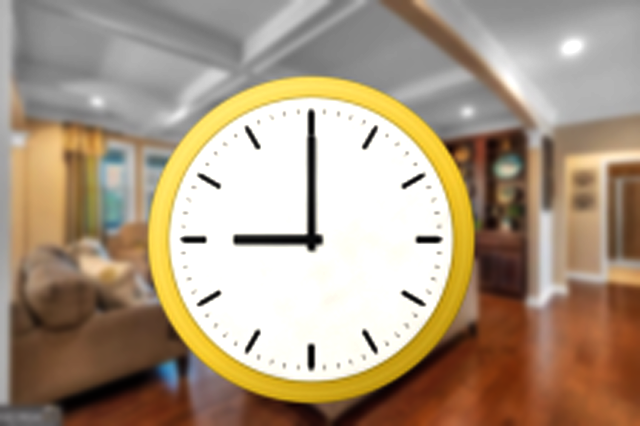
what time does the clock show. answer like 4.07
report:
9.00
